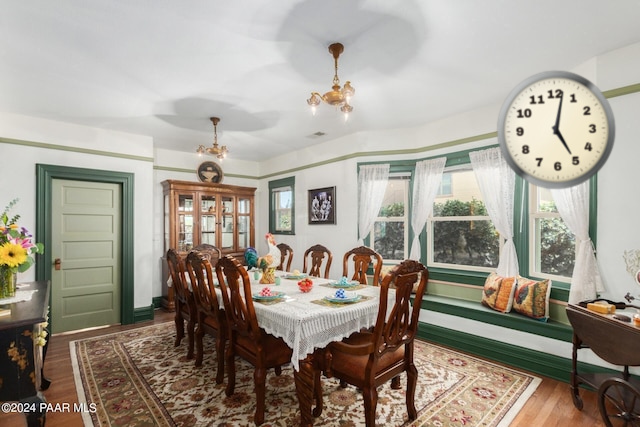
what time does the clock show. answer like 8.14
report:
5.02
